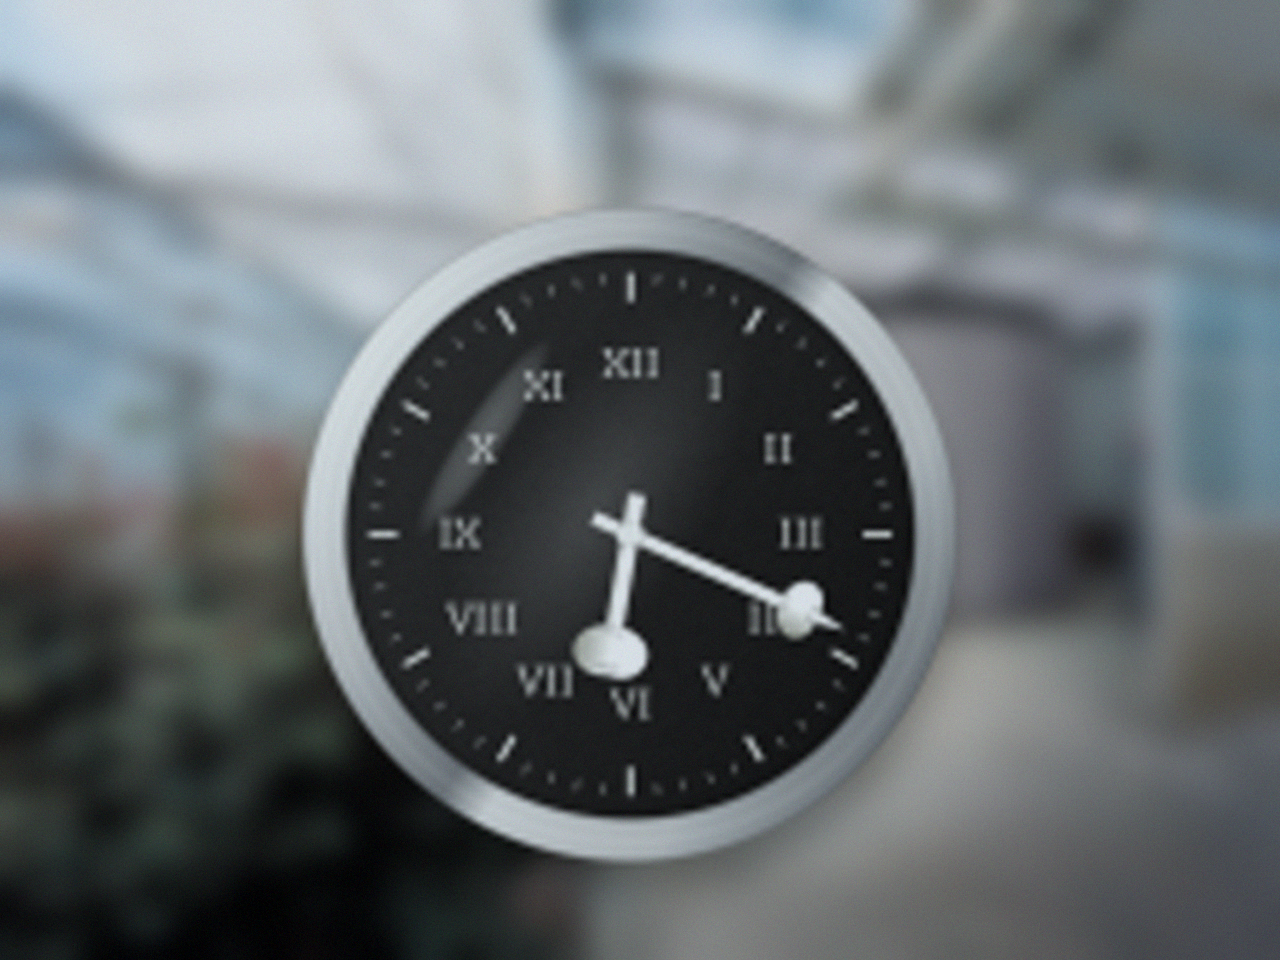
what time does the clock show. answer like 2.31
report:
6.19
